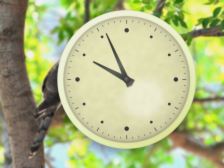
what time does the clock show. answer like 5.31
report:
9.56
